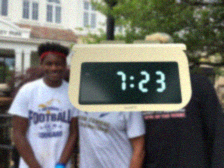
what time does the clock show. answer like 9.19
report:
7.23
